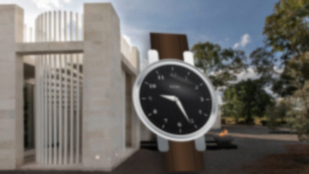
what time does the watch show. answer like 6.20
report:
9.26
